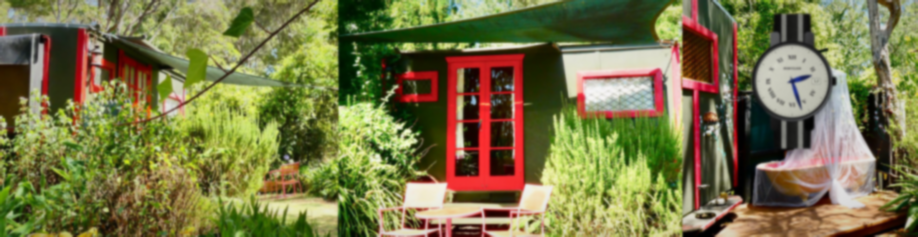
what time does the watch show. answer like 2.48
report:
2.27
